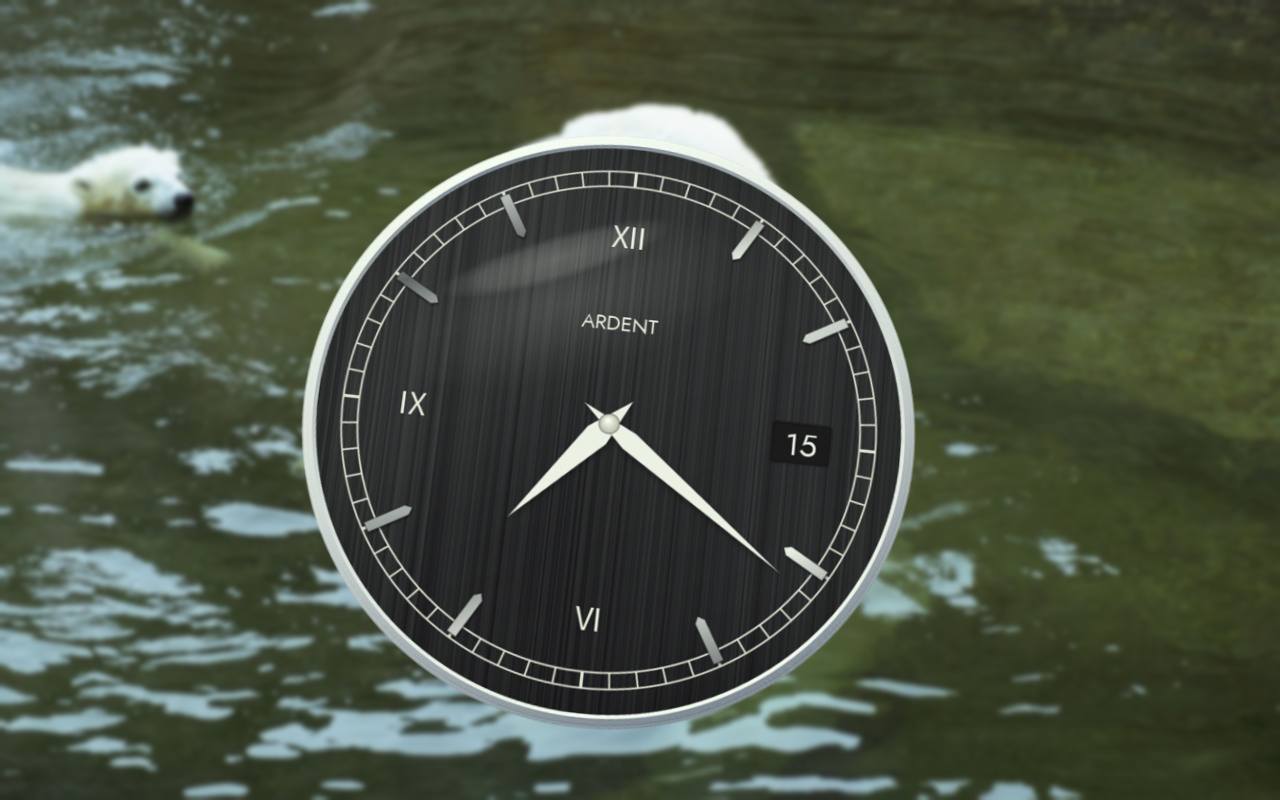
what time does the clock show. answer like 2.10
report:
7.21
